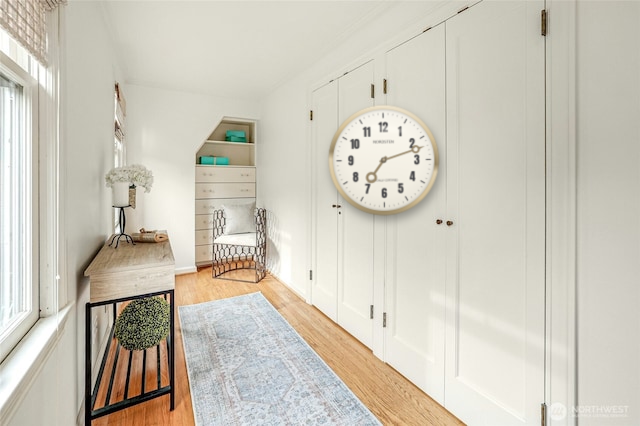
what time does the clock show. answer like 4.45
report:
7.12
